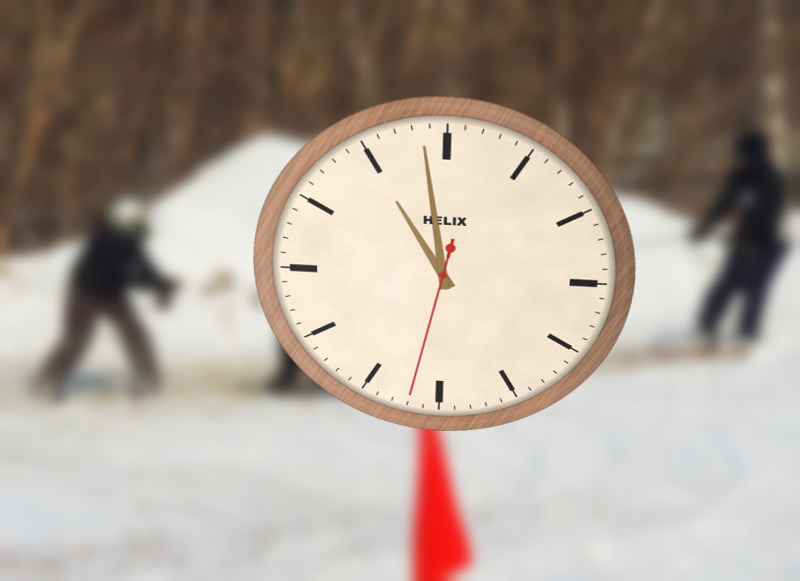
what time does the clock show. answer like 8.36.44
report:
10.58.32
